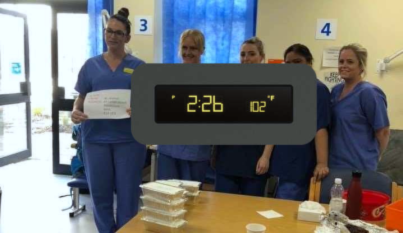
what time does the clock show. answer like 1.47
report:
2.26
